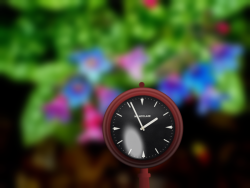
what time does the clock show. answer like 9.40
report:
1.56
